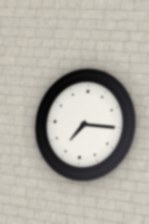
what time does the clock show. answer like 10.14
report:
7.15
